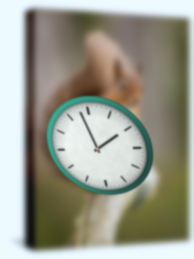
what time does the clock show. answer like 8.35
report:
1.58
